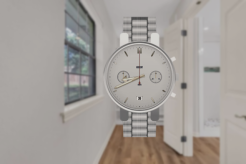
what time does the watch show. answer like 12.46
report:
8.41
